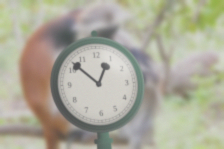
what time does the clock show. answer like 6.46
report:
12.52
